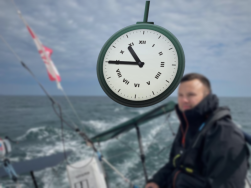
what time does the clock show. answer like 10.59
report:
10.45
